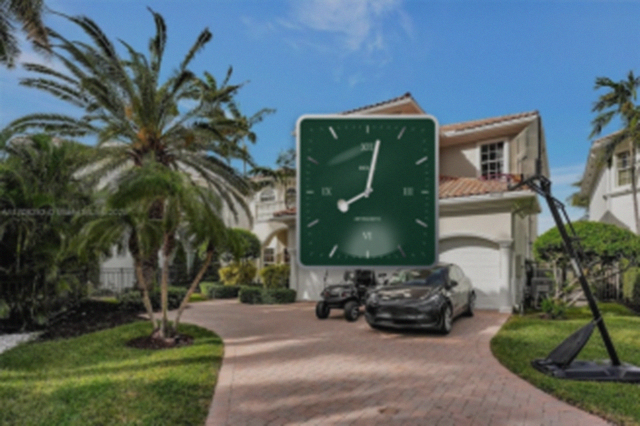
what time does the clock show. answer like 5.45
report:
8.02
